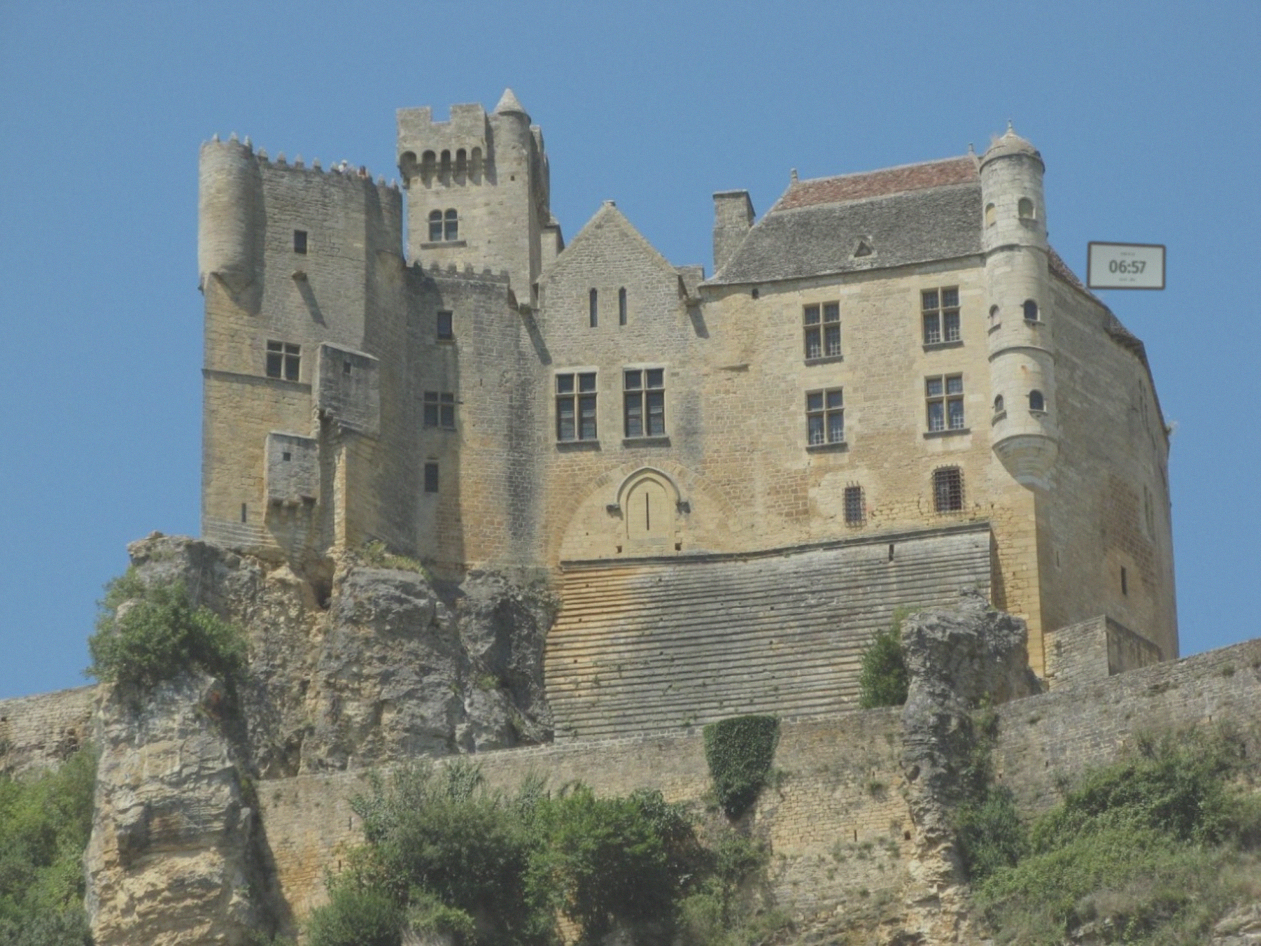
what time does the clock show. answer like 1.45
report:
6.57
